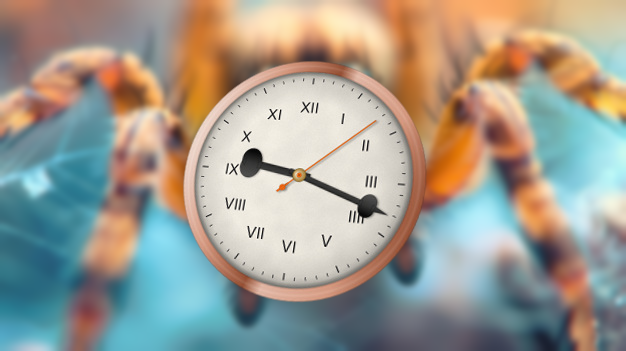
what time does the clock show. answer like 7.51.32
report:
9.18.08
